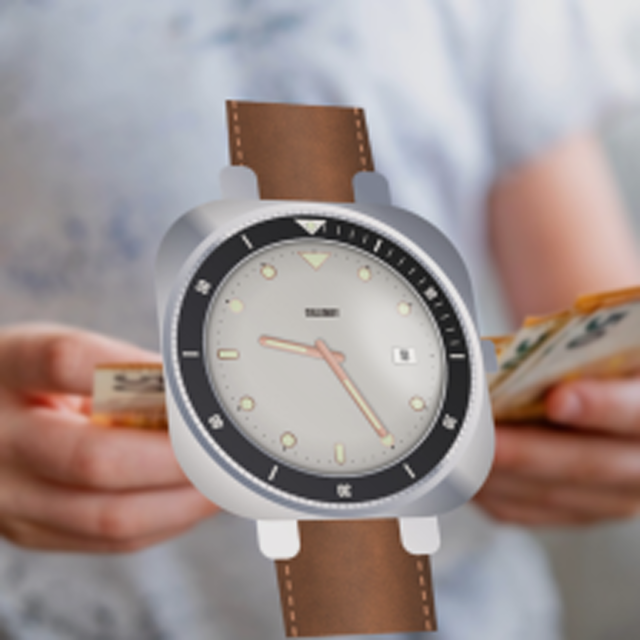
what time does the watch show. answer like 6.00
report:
9.25
